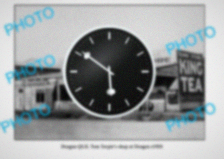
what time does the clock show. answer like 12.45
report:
5.51
